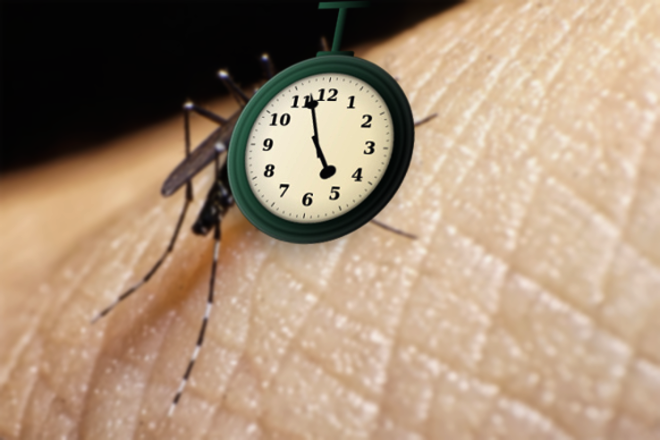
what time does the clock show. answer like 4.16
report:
4.57
